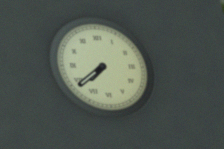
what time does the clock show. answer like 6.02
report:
7.39
